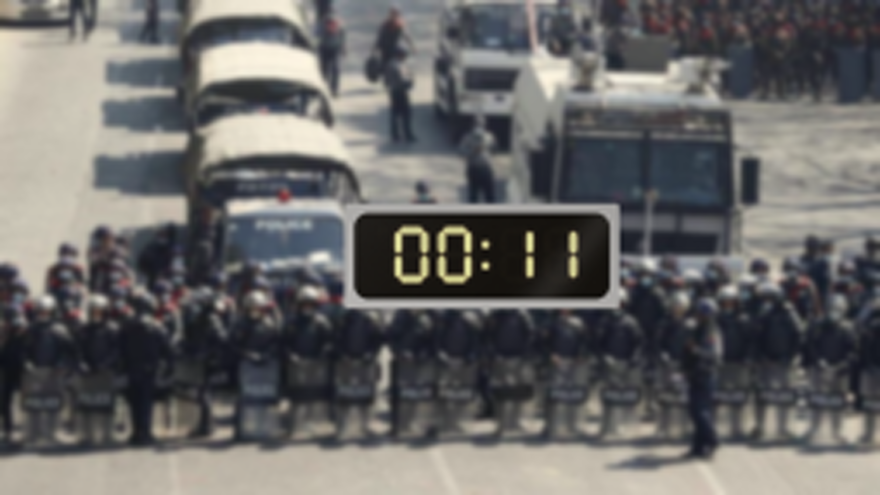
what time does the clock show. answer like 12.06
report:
0.11
